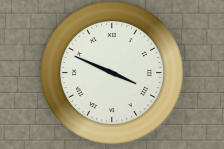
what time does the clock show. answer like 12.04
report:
3.49
